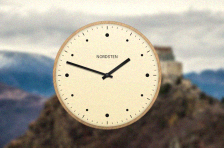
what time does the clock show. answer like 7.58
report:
1.48
